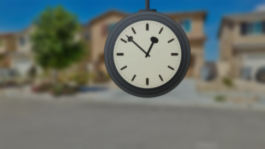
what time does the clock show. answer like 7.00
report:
12.52
